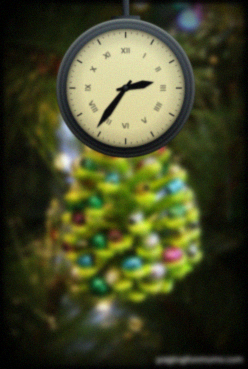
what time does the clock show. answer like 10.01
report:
2.36
